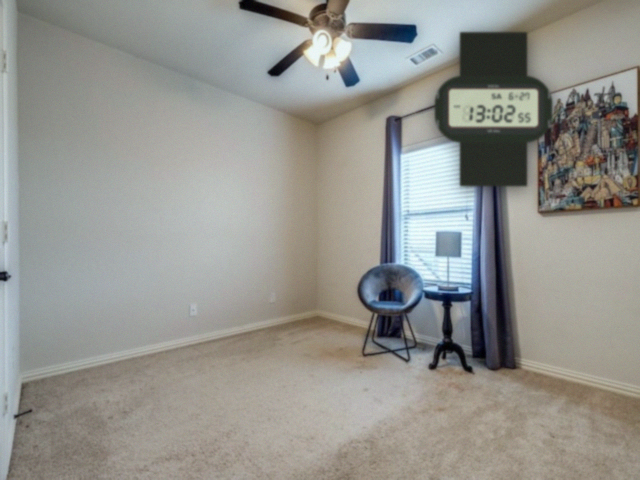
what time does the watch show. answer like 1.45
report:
13.02
